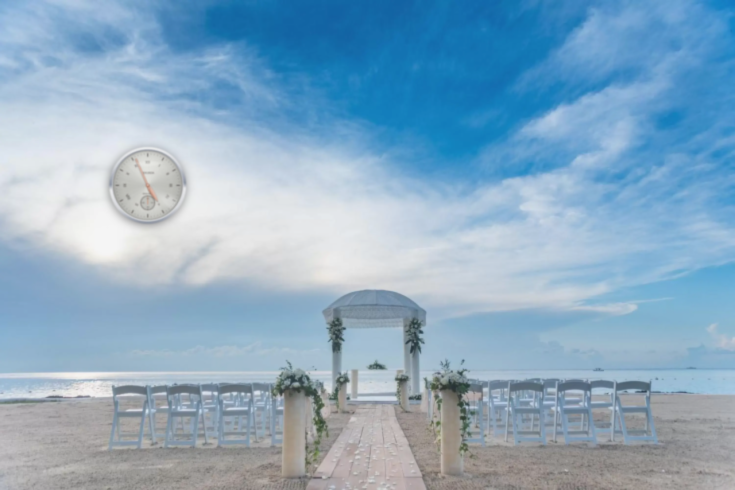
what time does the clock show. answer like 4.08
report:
4.56
